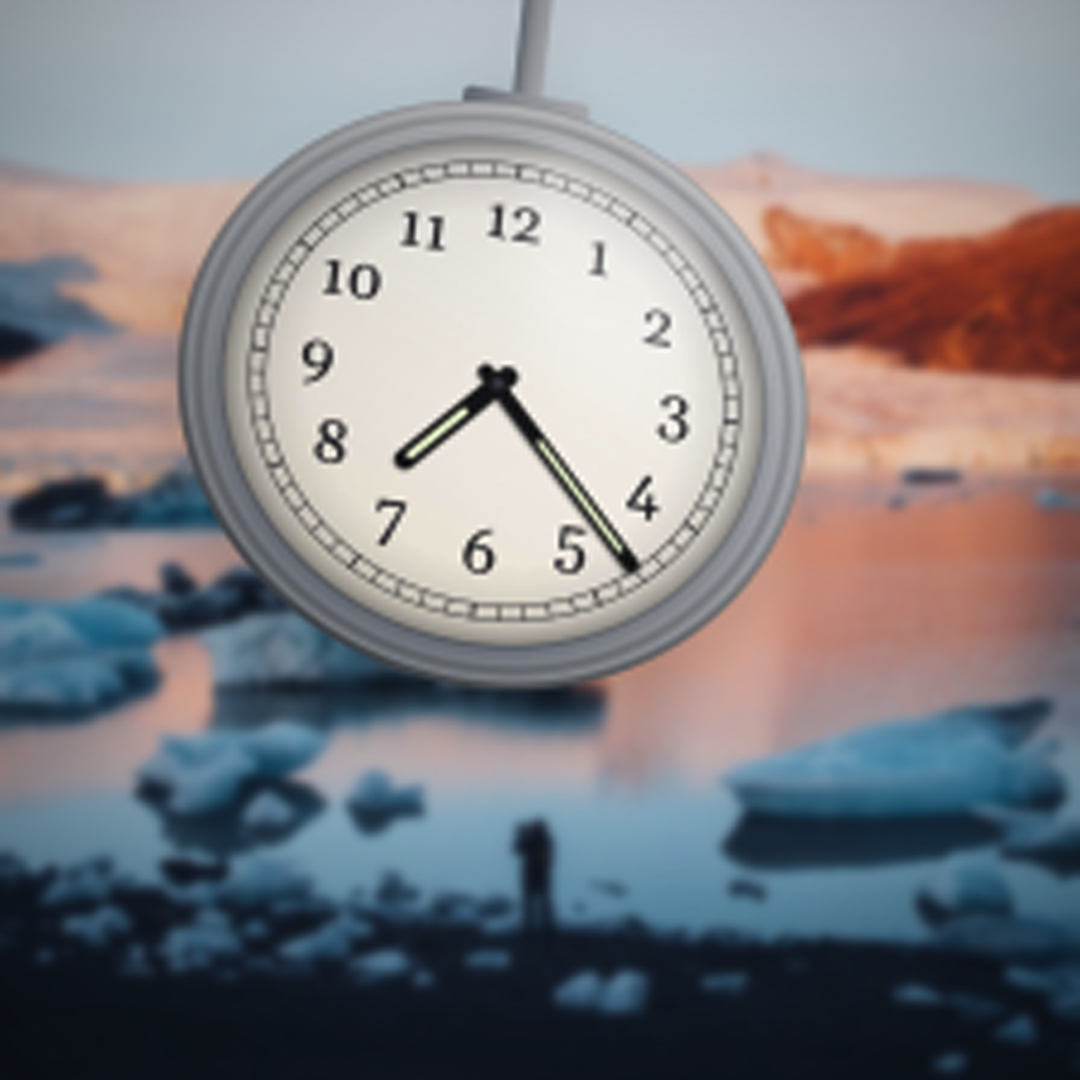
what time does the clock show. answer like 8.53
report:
7.23
